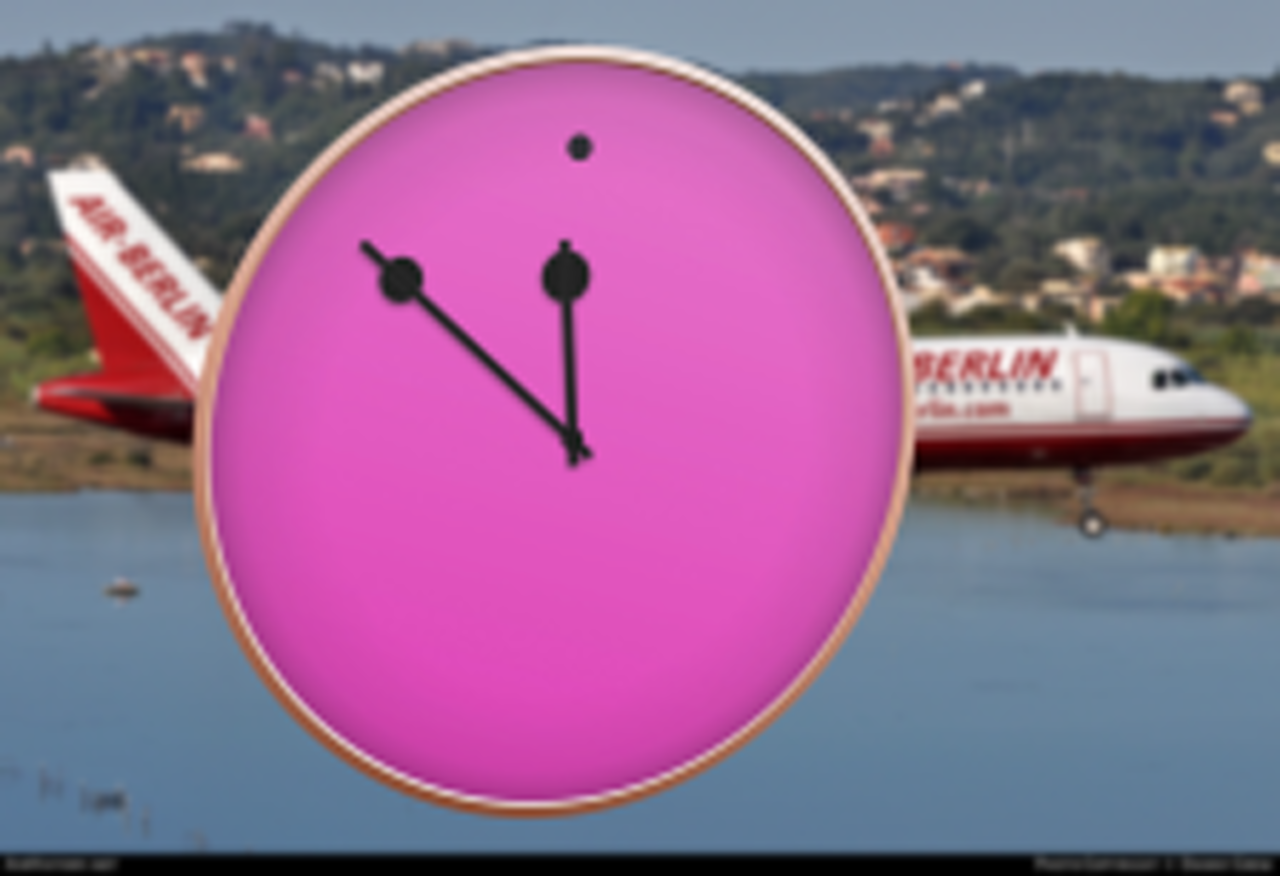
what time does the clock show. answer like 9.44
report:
11.52
